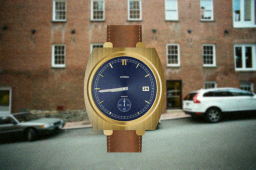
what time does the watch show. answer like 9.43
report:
8.44
